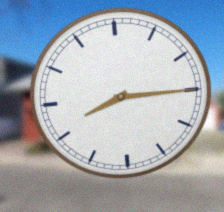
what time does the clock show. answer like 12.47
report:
8.15
